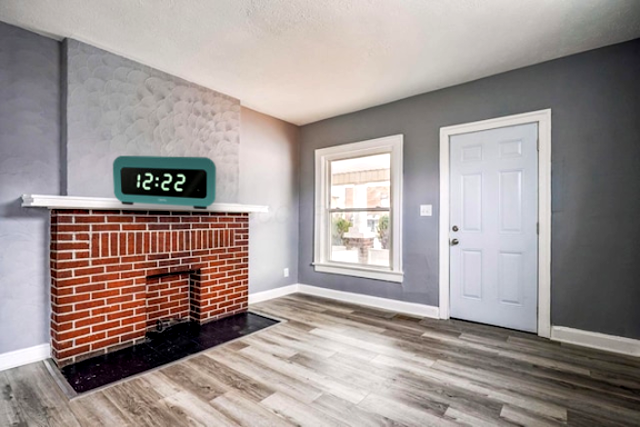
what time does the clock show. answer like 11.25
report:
12.22
